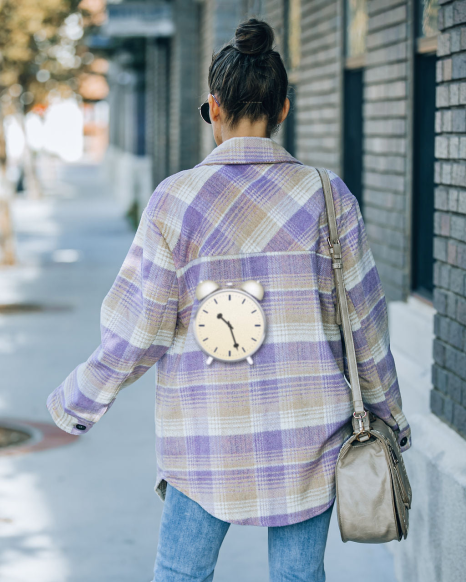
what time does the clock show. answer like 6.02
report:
10.27
